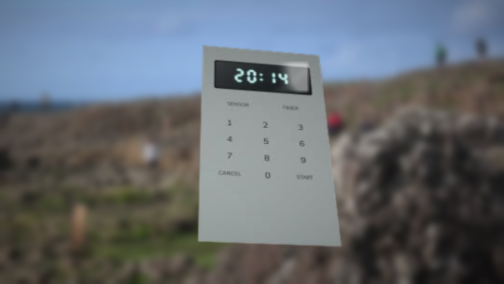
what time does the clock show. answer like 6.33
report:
20.14
